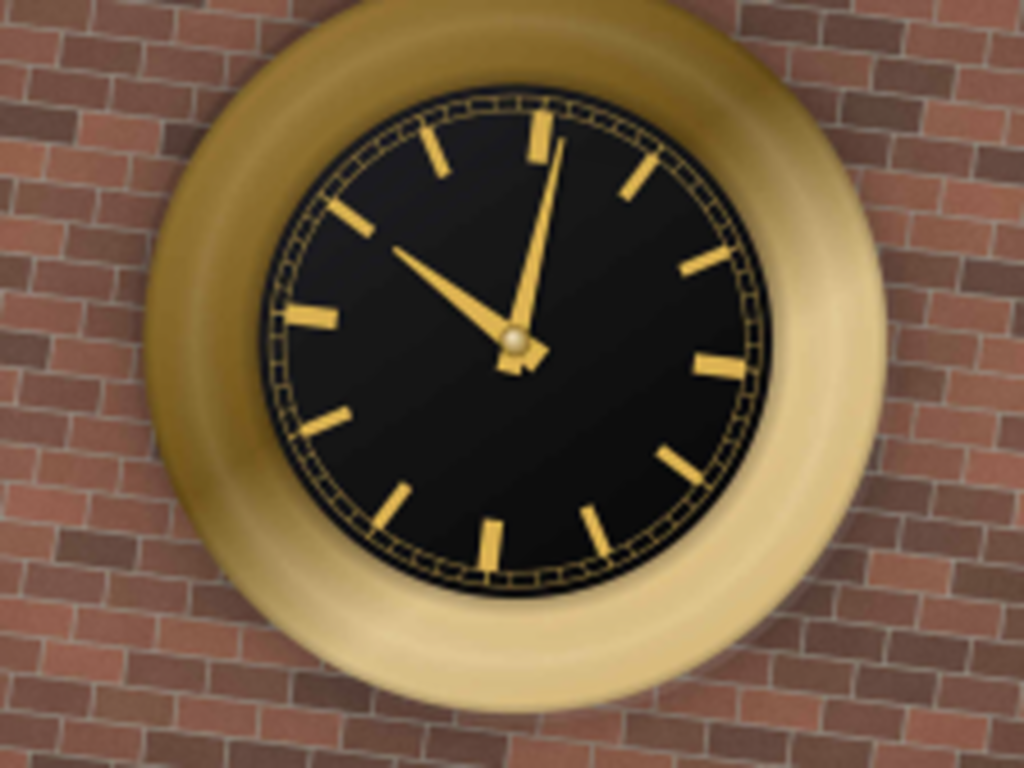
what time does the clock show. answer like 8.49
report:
10.01
